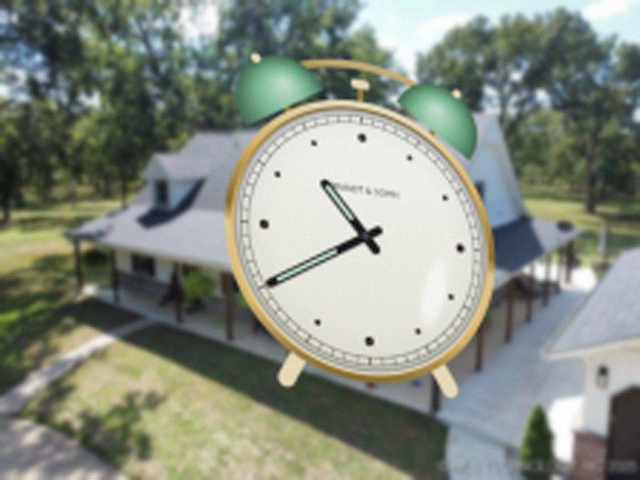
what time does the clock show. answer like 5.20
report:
10.40
